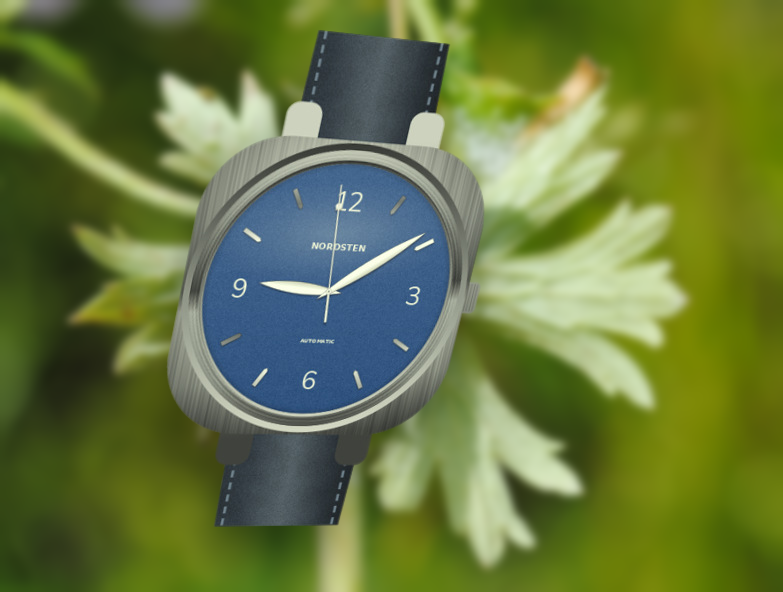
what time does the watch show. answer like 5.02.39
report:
9.08.59
